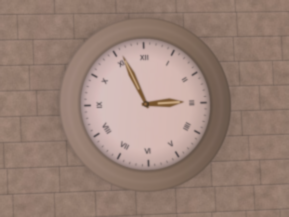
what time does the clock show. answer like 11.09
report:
2.56
